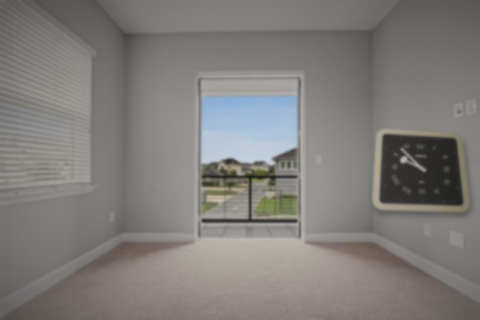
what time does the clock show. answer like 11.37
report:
9.53
